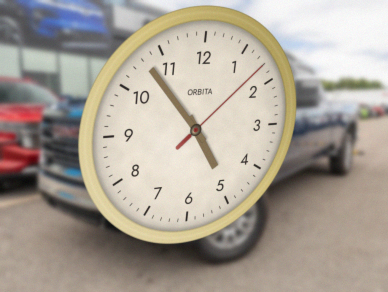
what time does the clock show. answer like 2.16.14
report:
4.53.08
